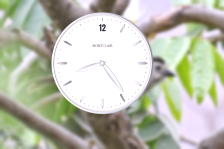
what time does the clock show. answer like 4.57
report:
8.24
